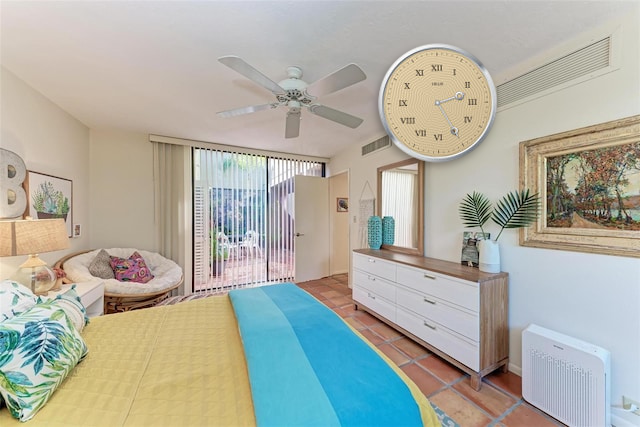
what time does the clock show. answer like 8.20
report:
2.25
